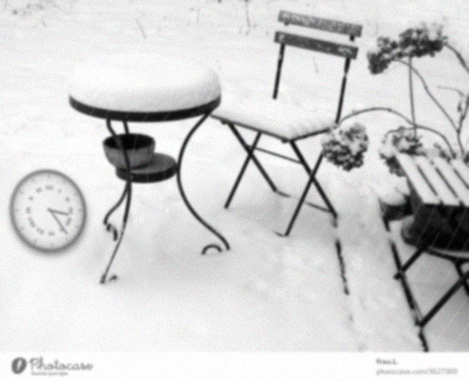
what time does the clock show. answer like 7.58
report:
3.24
